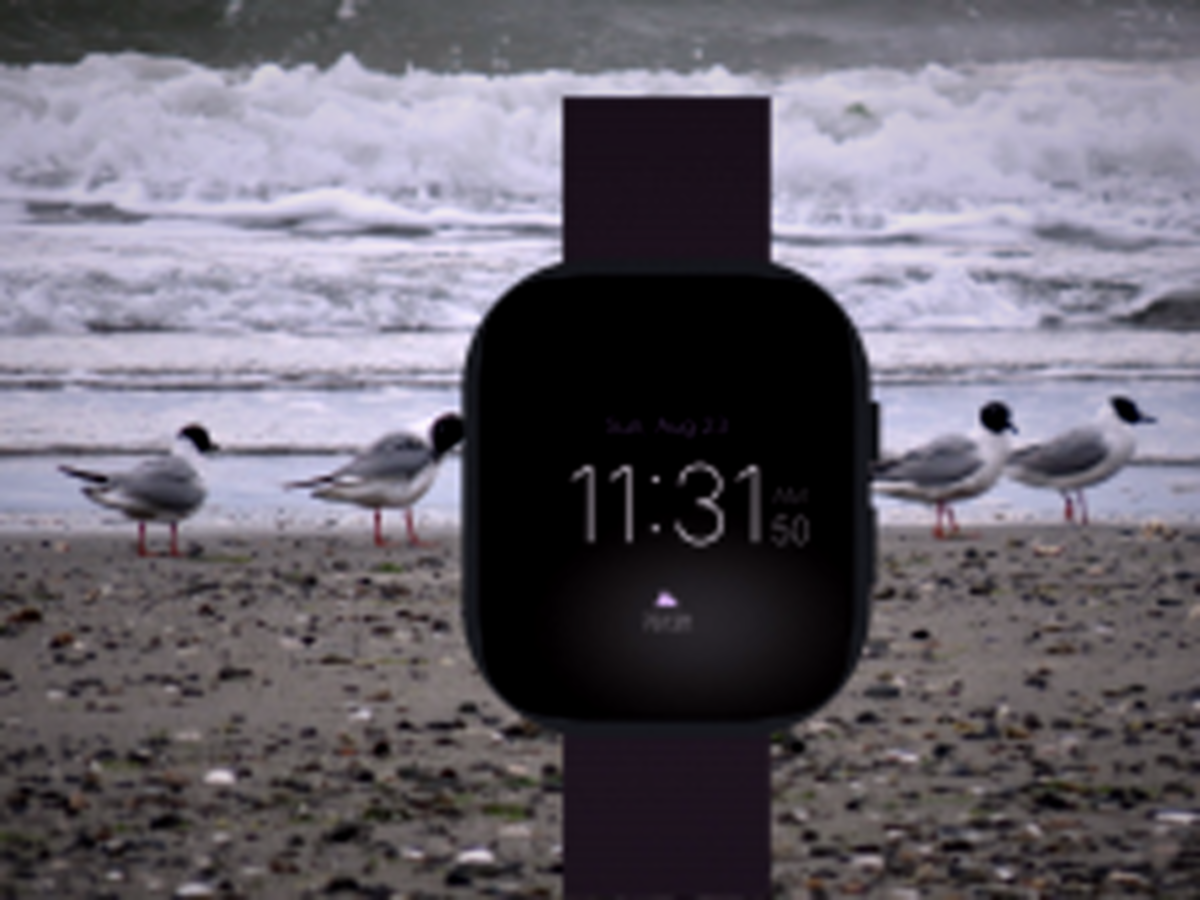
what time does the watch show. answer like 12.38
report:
11.31
